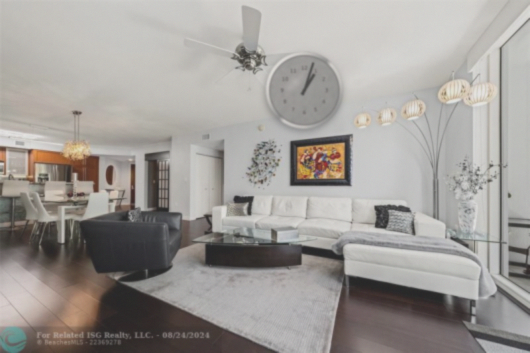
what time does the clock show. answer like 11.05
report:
1.03
